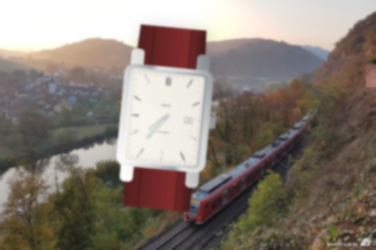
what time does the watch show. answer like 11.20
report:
7.36
